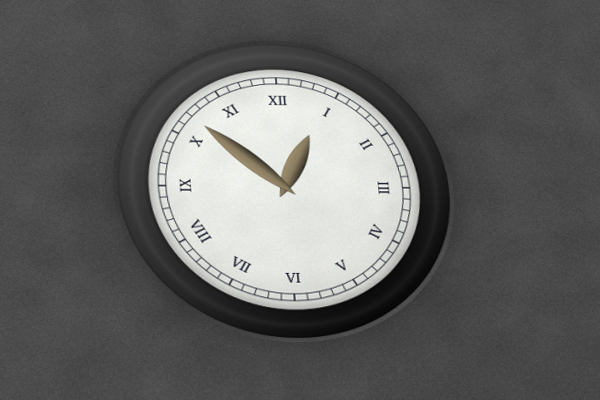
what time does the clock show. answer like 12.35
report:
12.52
